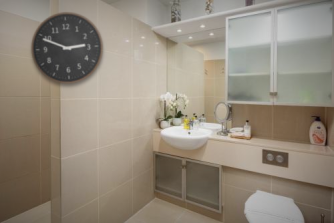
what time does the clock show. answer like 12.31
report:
2.49
